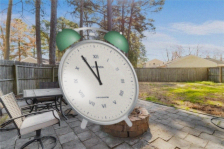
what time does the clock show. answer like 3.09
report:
11.55
